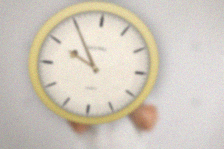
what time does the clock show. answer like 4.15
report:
9.55
